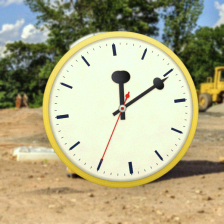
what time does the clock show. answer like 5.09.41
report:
12.10.35
